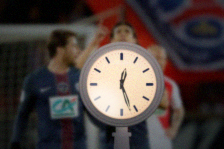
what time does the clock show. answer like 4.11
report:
12.27
